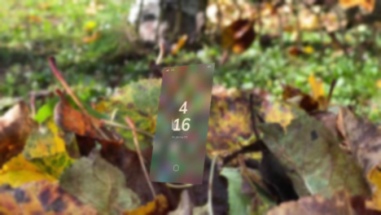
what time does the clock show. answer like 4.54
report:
4.16
